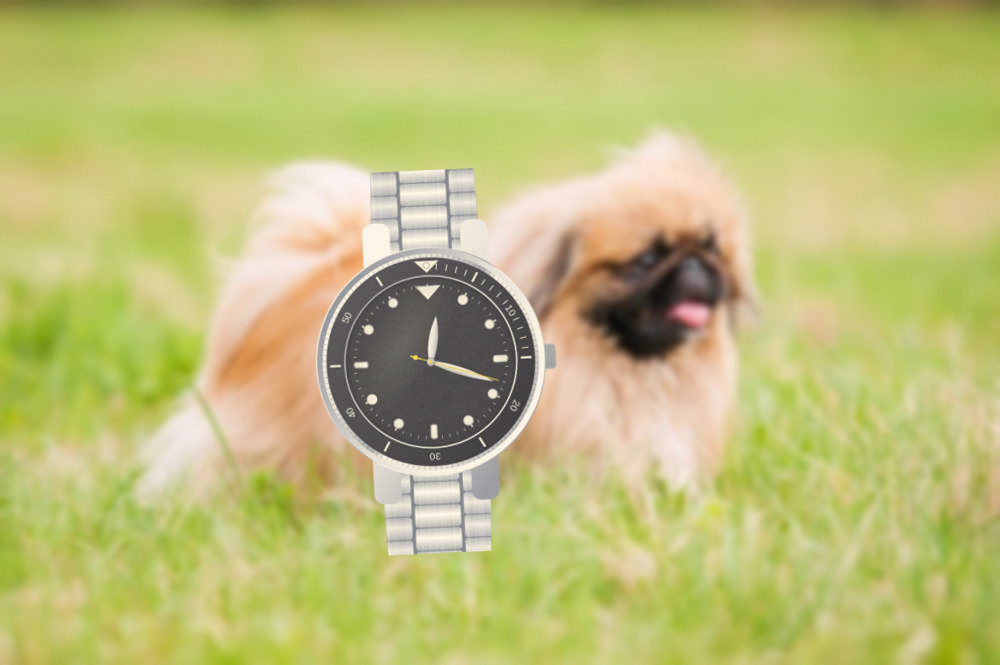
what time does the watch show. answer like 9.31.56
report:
12.18.18
